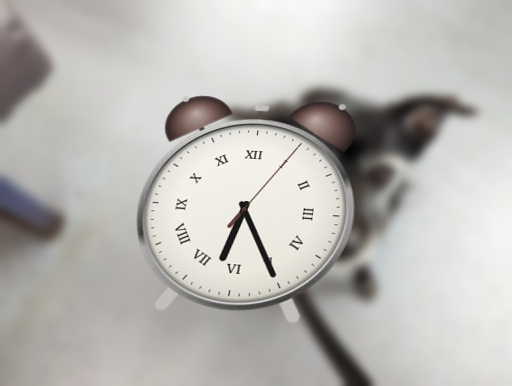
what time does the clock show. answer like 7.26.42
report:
6.25.05
